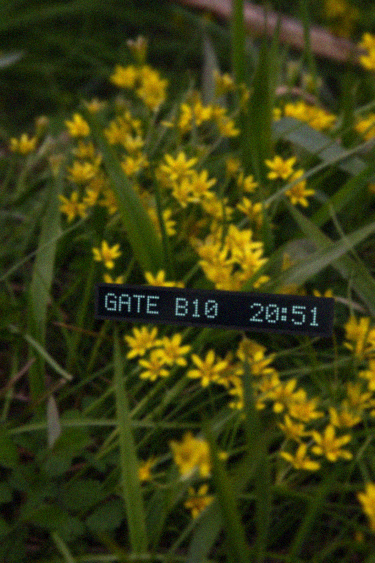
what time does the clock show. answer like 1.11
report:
20.51
